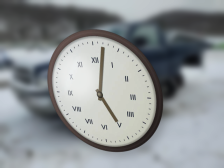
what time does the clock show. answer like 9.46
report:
5.02
